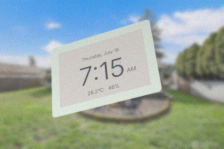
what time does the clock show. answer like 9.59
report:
7.15
